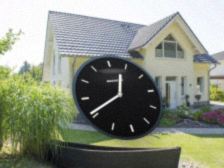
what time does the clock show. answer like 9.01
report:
12.41
